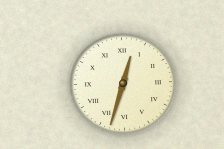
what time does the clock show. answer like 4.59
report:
12.33
